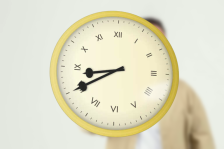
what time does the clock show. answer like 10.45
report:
8.40
